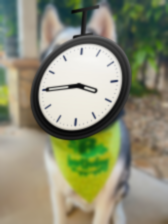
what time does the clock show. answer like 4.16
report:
3.45
